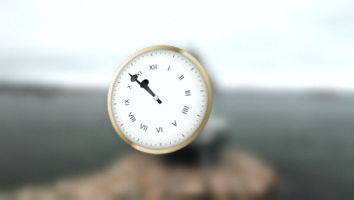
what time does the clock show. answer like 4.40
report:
10.53
